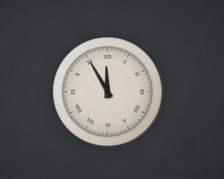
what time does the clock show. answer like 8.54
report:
11.55
